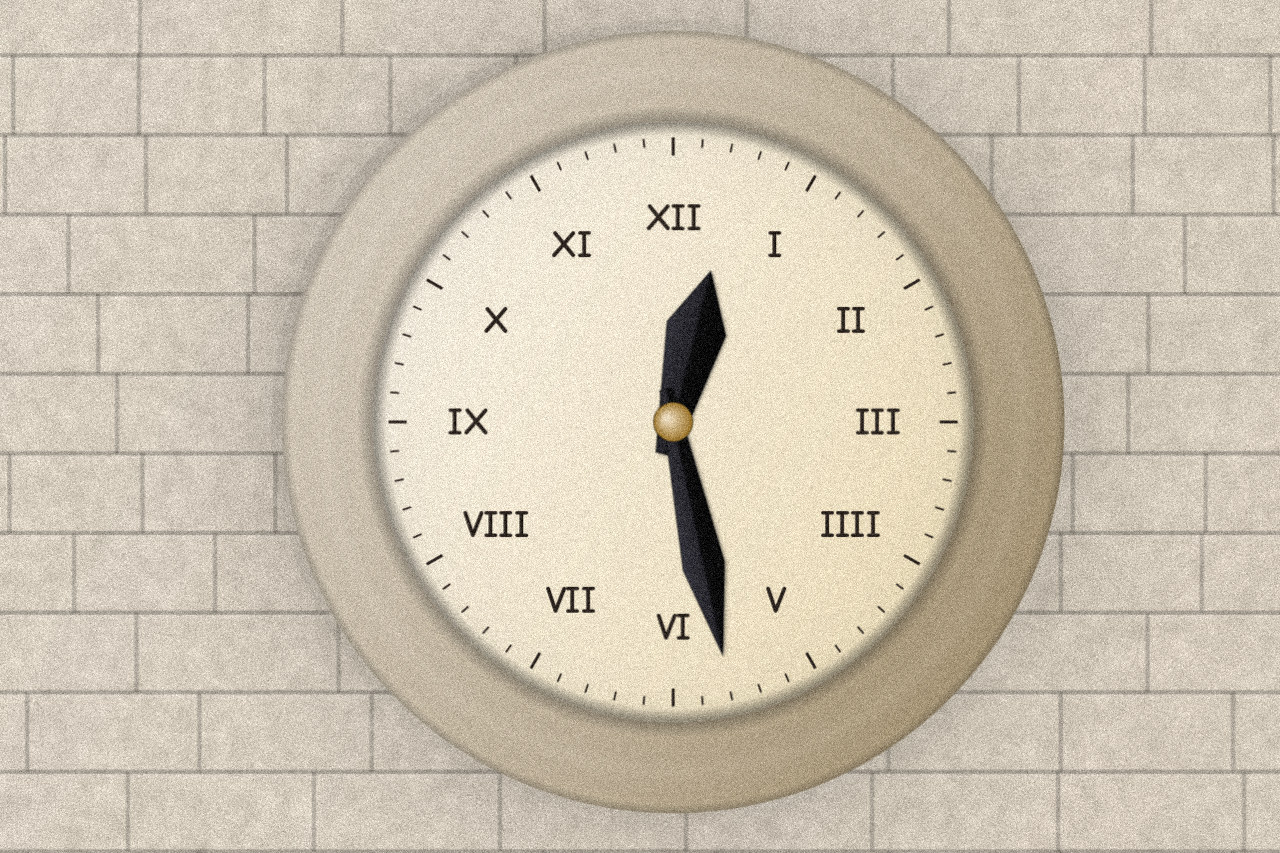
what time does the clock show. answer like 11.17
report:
12.28
